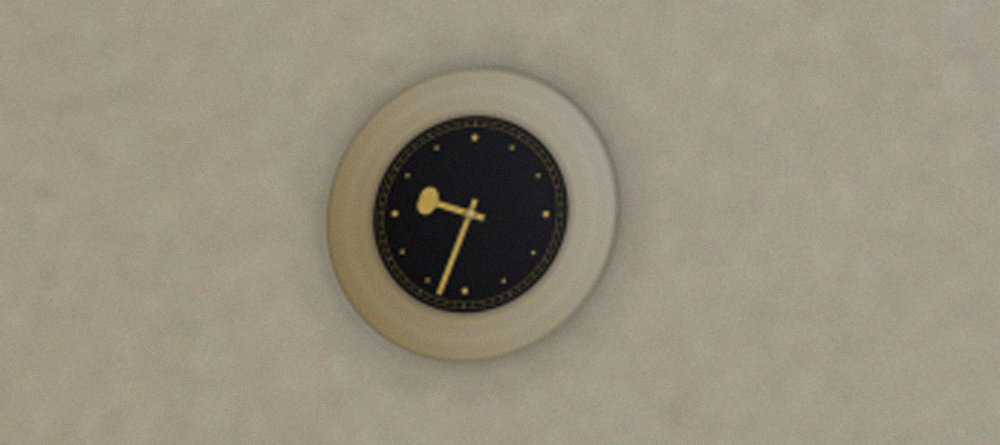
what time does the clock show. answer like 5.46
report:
9.33
